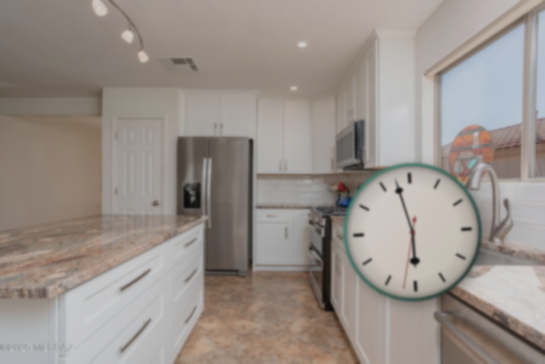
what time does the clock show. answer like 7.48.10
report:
5.57.32
